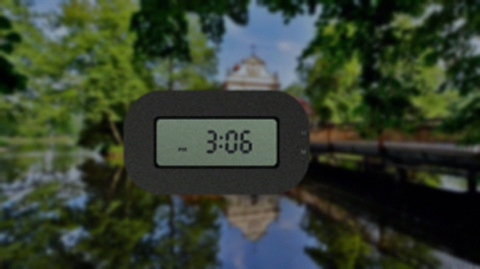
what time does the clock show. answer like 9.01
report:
3.06
